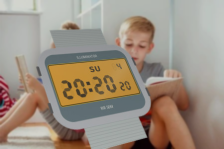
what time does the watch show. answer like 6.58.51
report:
20.20.20
